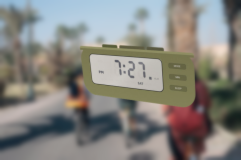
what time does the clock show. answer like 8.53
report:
7.27
